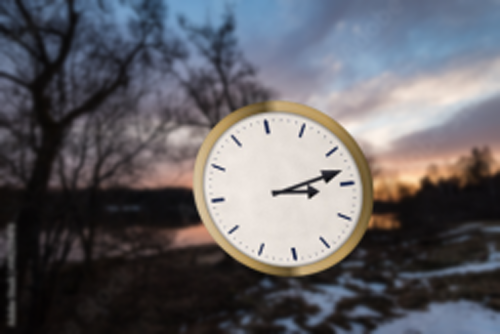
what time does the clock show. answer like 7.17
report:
3.13
